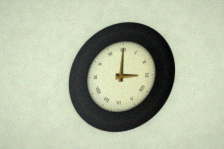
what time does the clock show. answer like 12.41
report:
3.00
